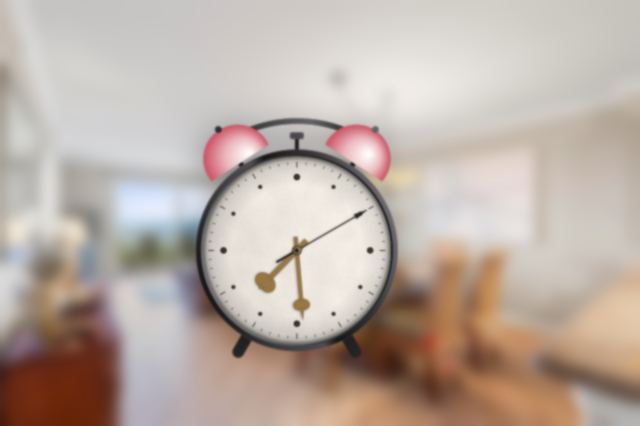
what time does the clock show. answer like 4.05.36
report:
7.29.10
